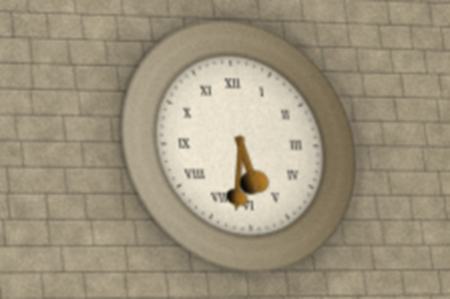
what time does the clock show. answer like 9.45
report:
5.32
